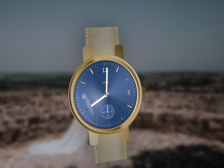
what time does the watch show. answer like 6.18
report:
8.01
